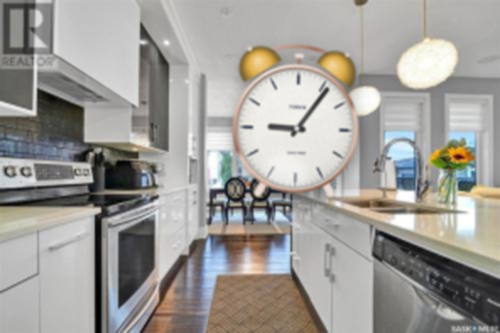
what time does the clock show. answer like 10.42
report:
9.06
